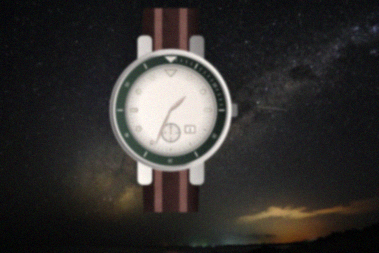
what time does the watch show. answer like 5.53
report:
1.34
